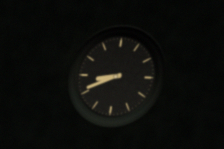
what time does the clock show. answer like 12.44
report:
8.41
